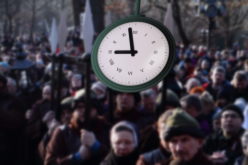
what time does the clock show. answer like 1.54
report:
8.58
